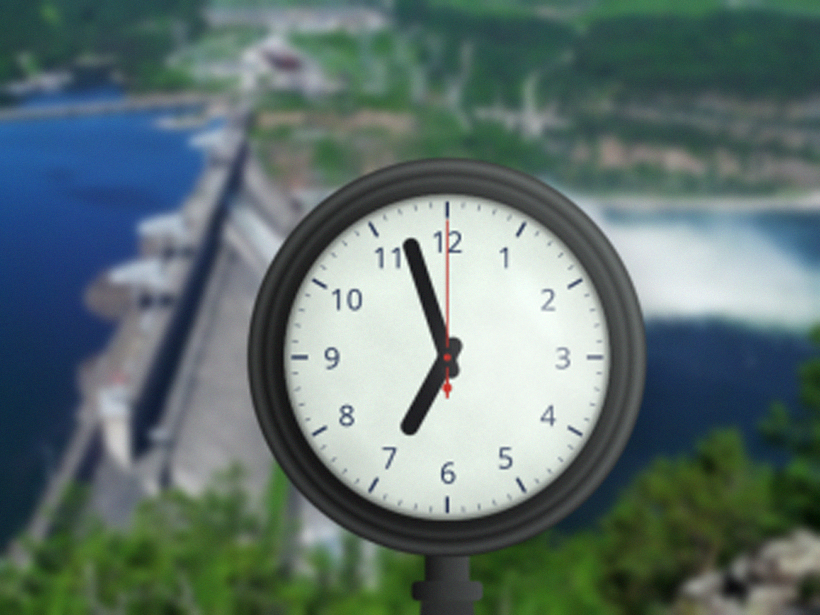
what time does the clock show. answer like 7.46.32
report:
6.57.00
